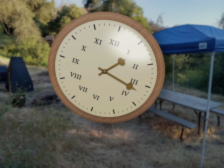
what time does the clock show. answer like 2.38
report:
1.17
